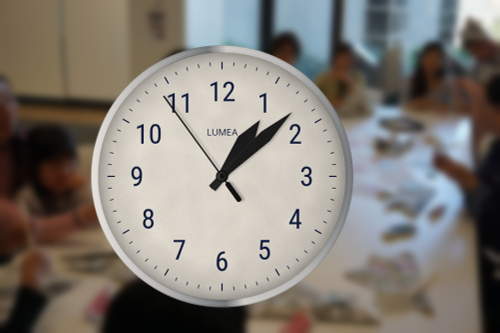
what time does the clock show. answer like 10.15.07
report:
1.07.54
